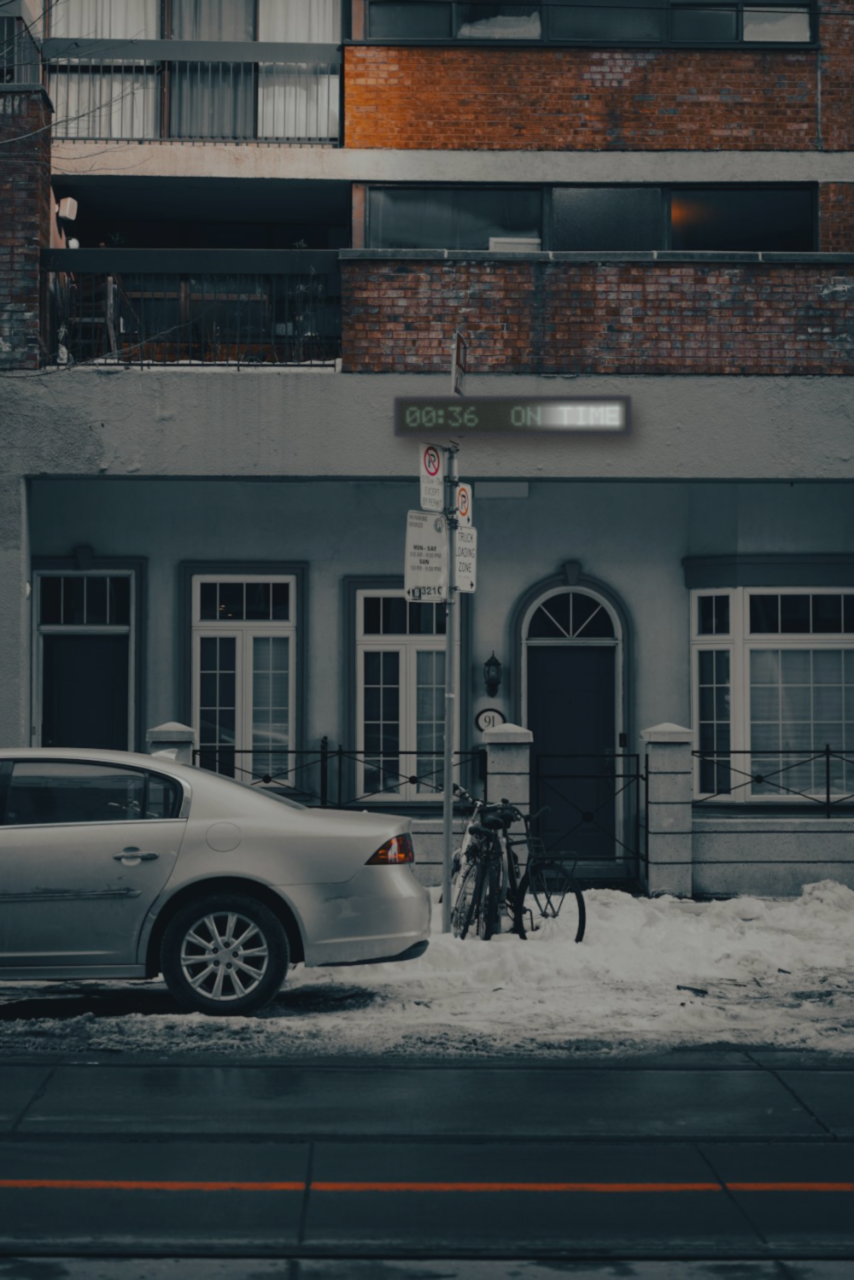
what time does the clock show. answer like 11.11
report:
0.36
